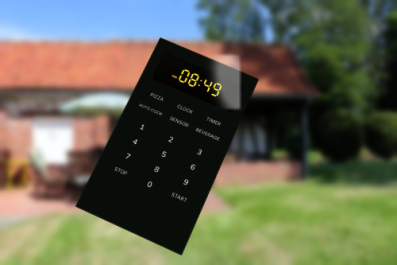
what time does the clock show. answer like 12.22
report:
8.49
